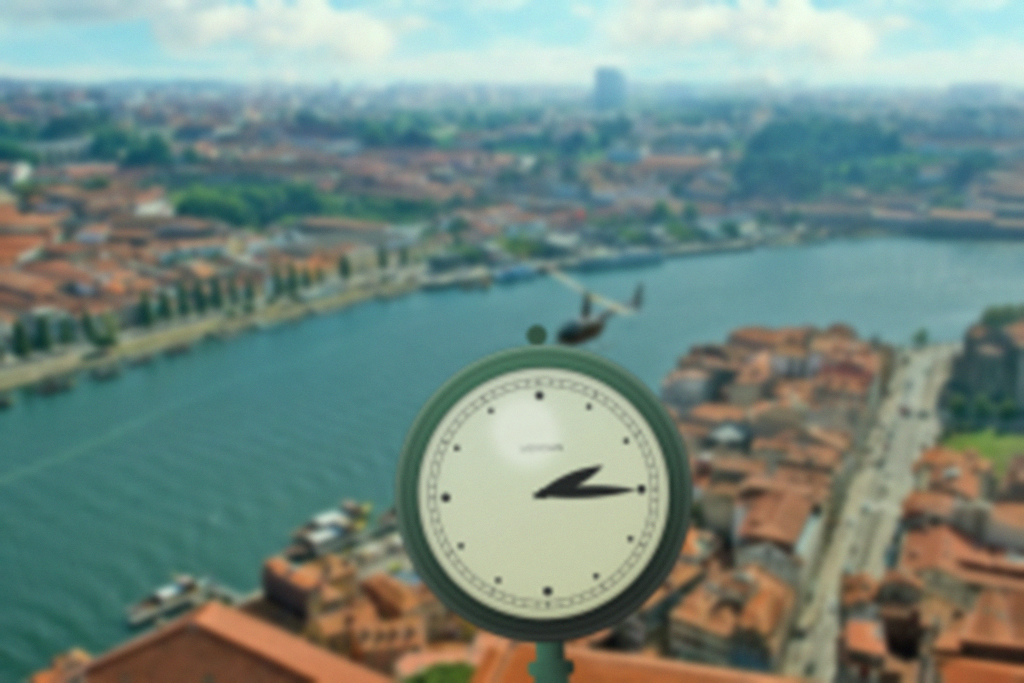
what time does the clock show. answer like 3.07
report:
2.15
